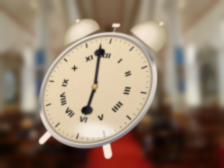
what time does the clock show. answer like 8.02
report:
5.58
